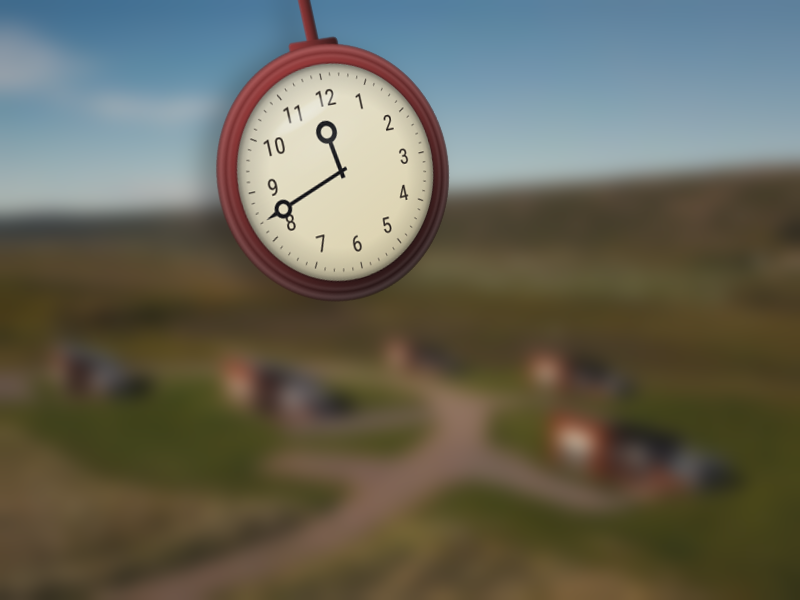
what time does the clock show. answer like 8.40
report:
11.42
